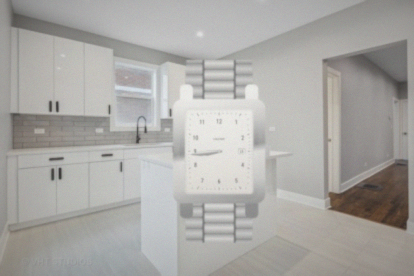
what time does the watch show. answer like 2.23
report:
8.44
